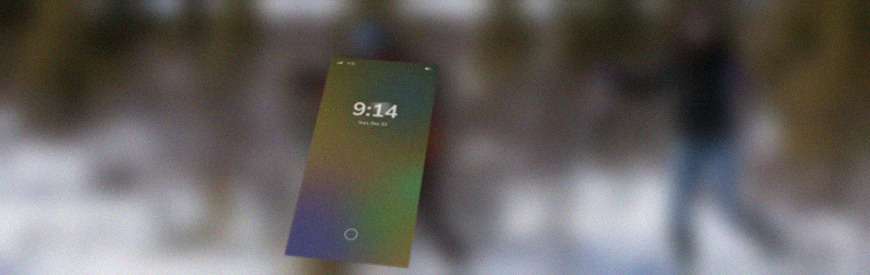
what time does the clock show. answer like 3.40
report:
9.14
